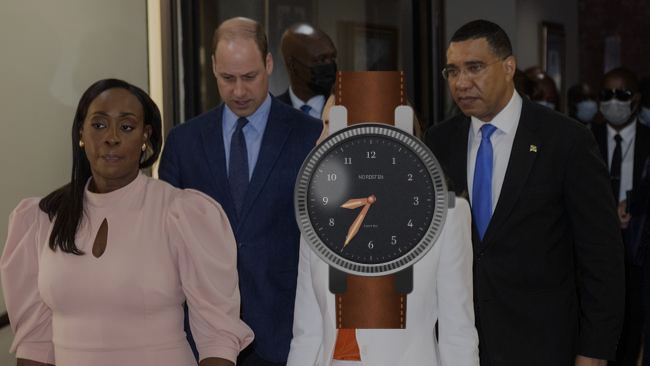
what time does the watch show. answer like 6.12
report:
8.35
